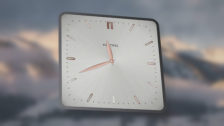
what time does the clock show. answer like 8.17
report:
11.41
